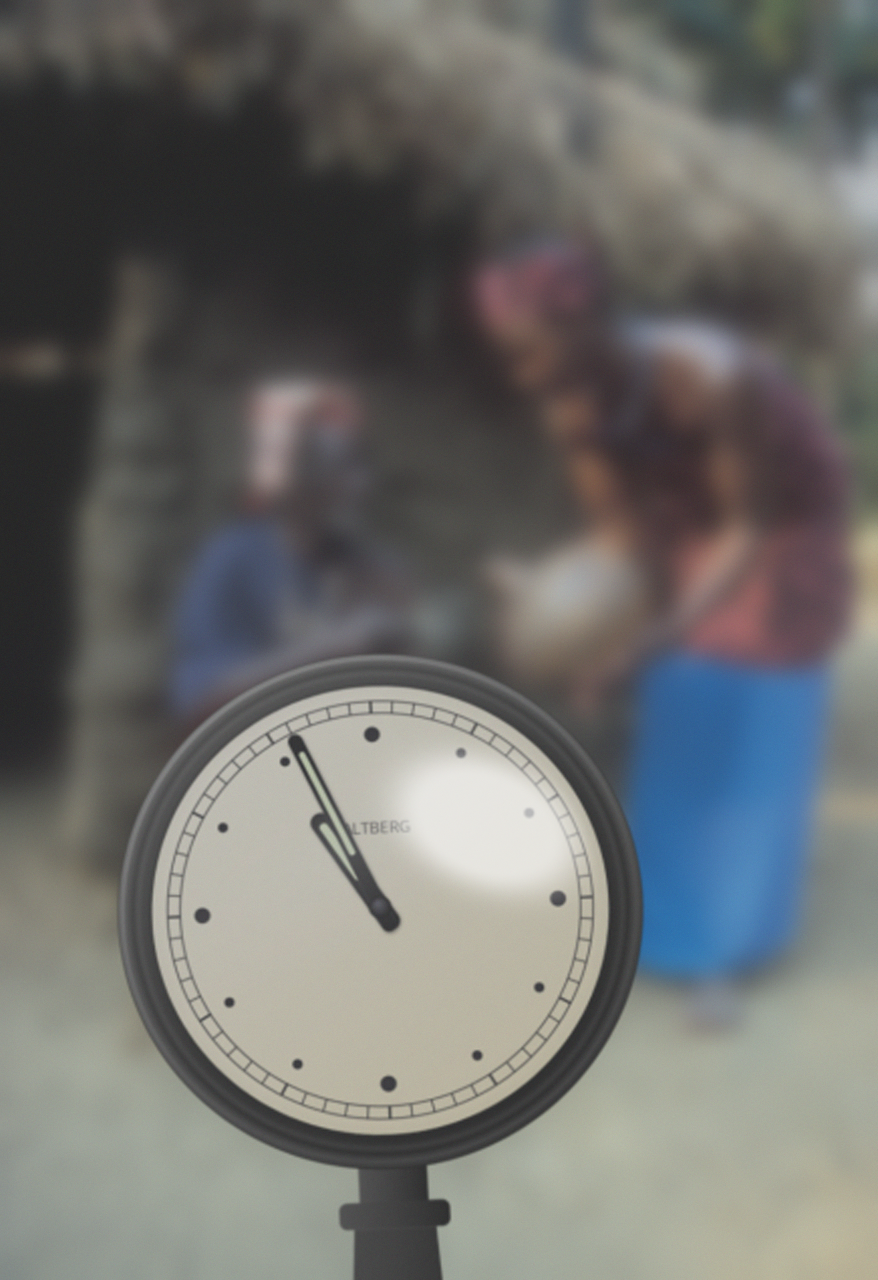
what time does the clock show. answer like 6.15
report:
10.56
